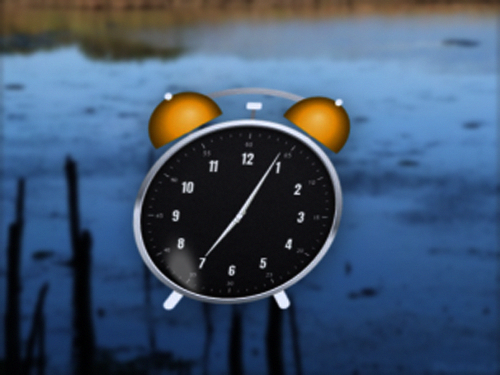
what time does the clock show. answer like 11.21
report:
7.04
